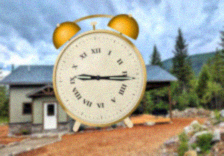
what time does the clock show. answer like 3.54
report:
9.16
